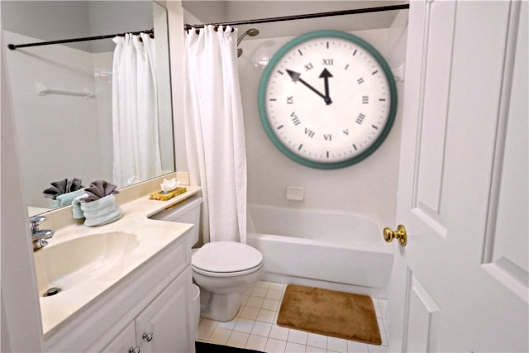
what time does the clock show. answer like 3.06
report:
11.51
